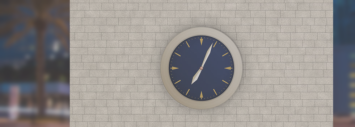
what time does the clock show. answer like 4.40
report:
7.04
